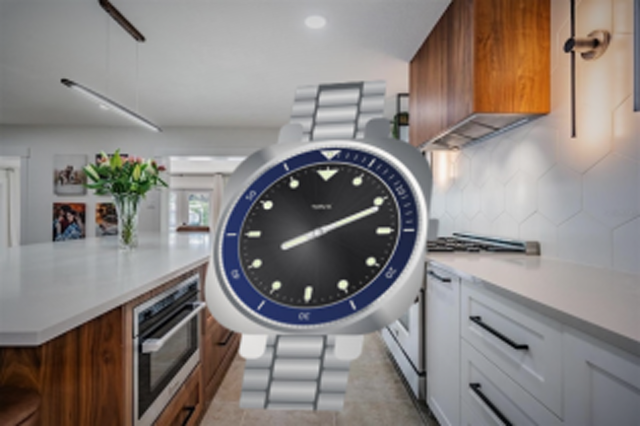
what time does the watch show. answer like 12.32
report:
8.11
